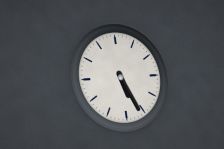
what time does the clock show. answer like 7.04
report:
5.26
